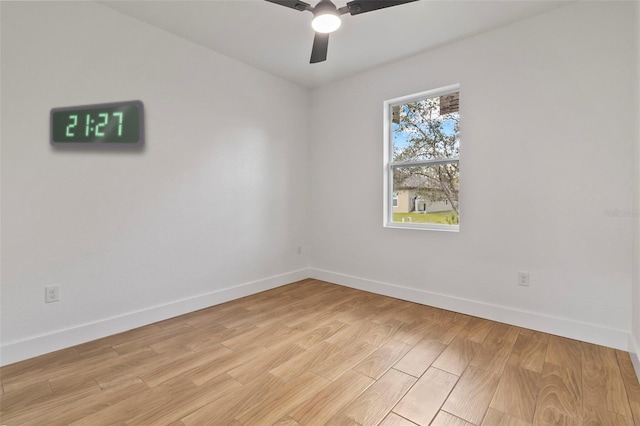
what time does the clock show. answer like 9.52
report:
21.27
